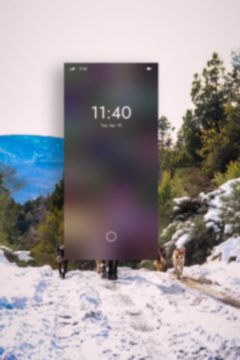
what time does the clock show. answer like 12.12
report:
11.40
